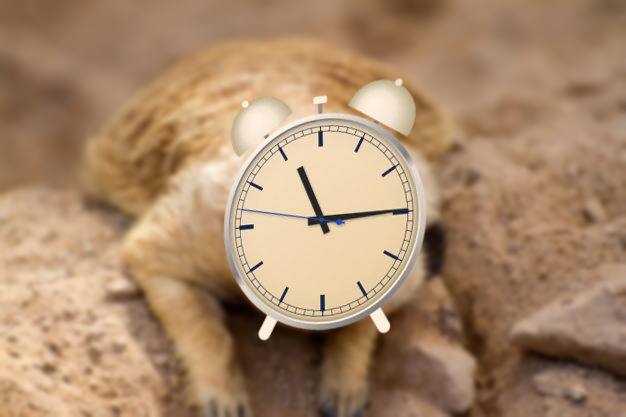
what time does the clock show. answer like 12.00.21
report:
11.14.47
